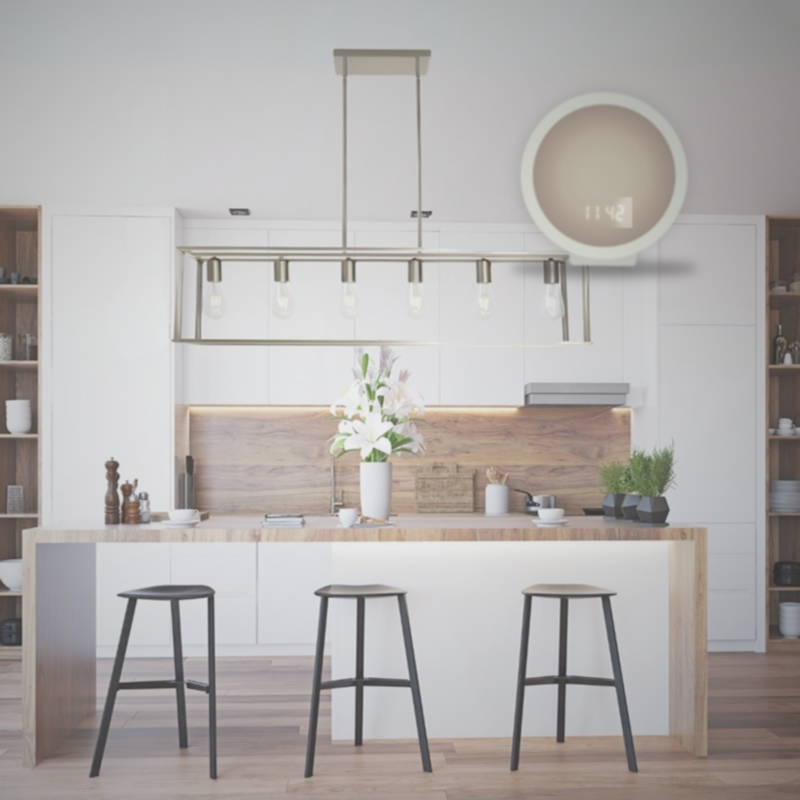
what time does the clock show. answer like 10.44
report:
11.42
